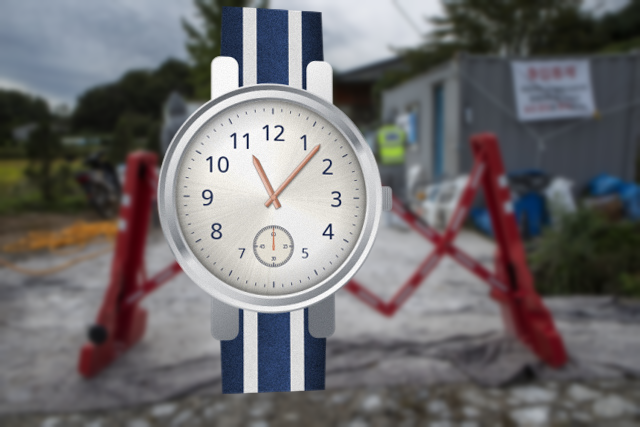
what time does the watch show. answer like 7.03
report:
11.07
